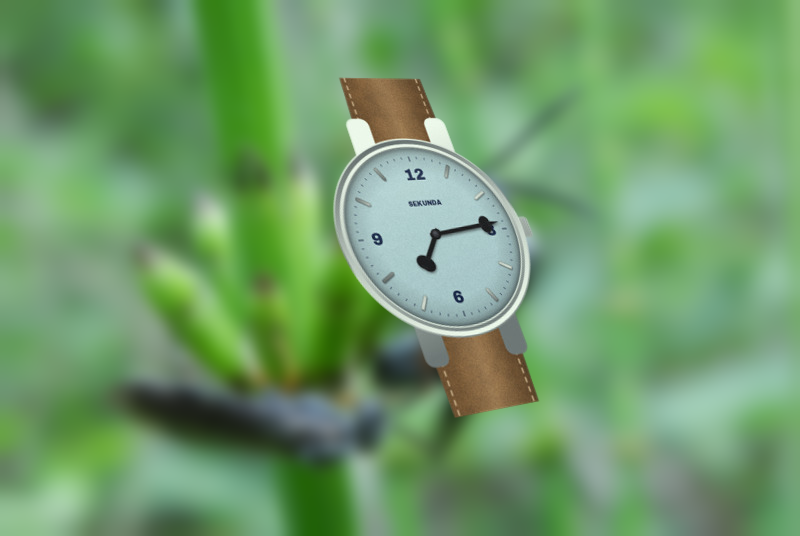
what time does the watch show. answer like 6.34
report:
7.14
